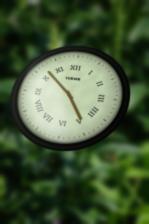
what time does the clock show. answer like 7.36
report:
4.52
